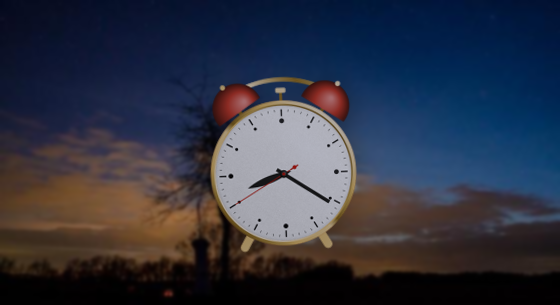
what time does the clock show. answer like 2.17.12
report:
8.20.40
